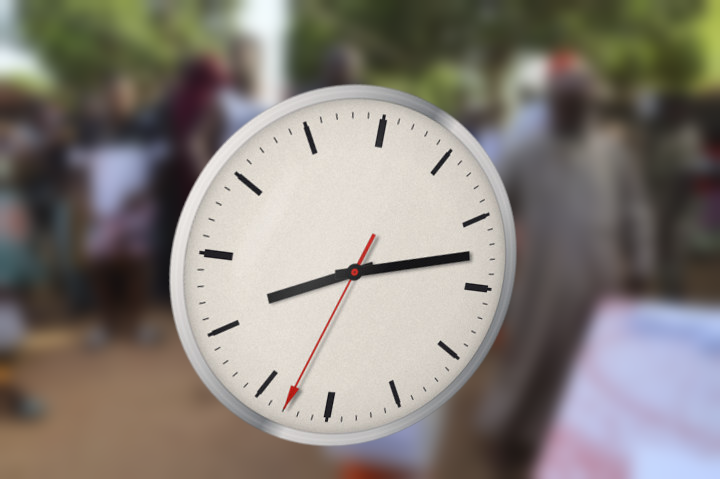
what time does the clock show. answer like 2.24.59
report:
8.12.33
